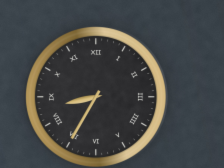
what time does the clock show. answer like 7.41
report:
8.35
